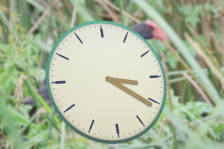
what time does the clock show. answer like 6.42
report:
3.21
